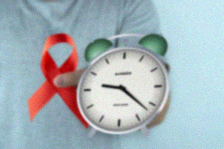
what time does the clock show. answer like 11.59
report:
9.22
